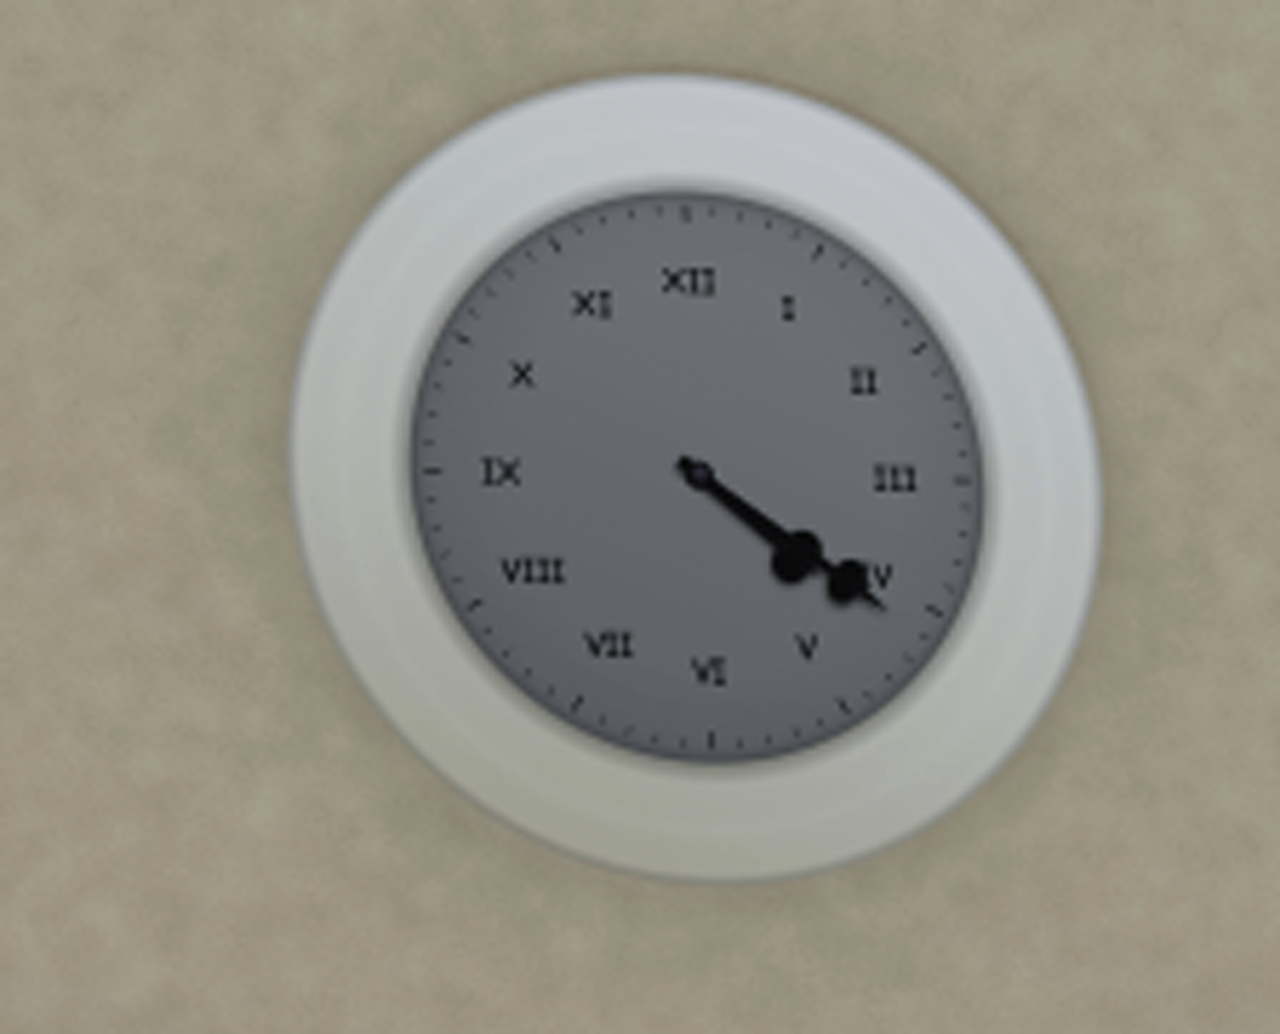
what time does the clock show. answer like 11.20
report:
4.21
